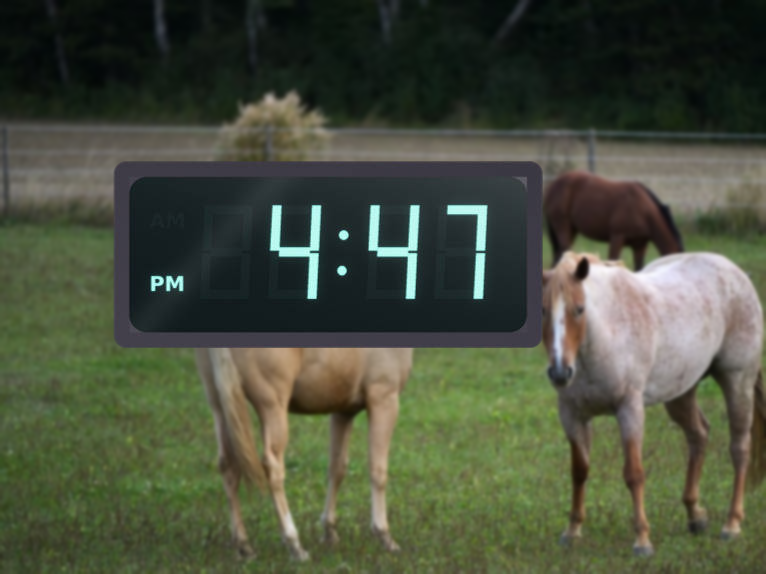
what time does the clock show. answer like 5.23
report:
4.47
